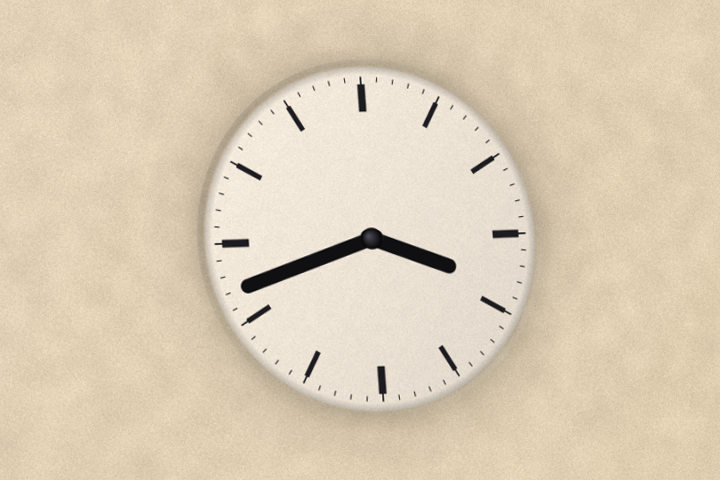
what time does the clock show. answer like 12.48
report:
3.42
